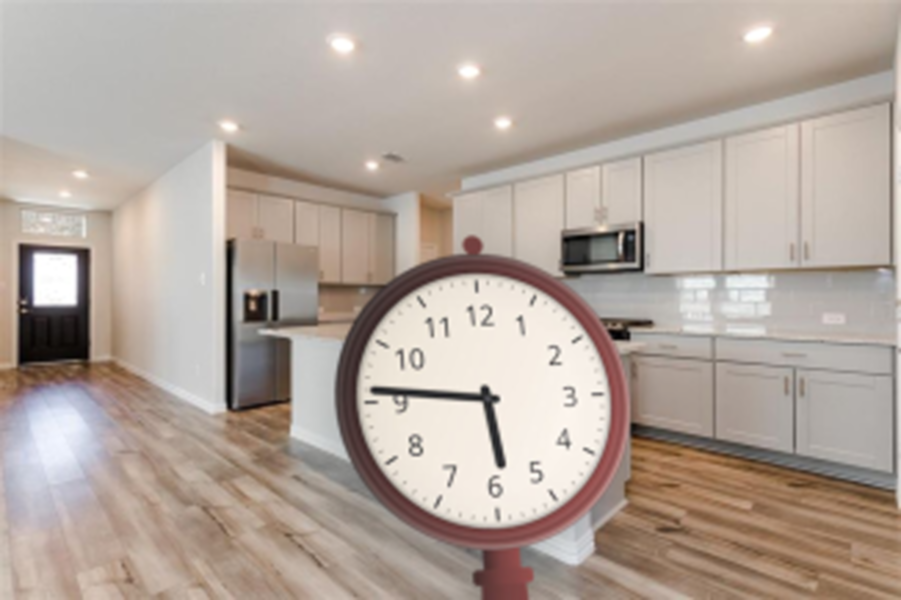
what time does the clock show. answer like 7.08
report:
5.46
